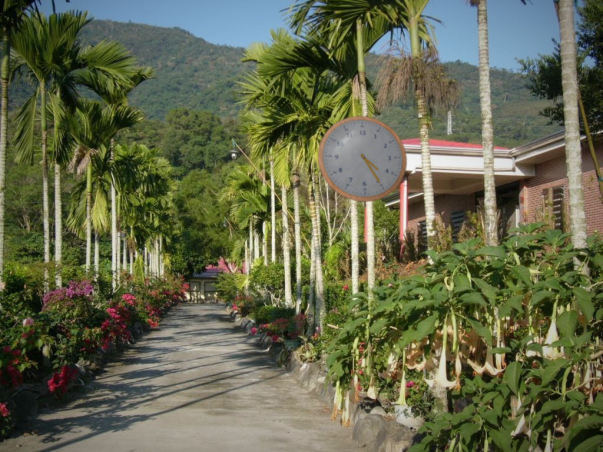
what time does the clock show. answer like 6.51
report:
4.25
